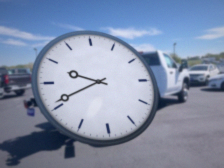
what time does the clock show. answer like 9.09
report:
9.41
